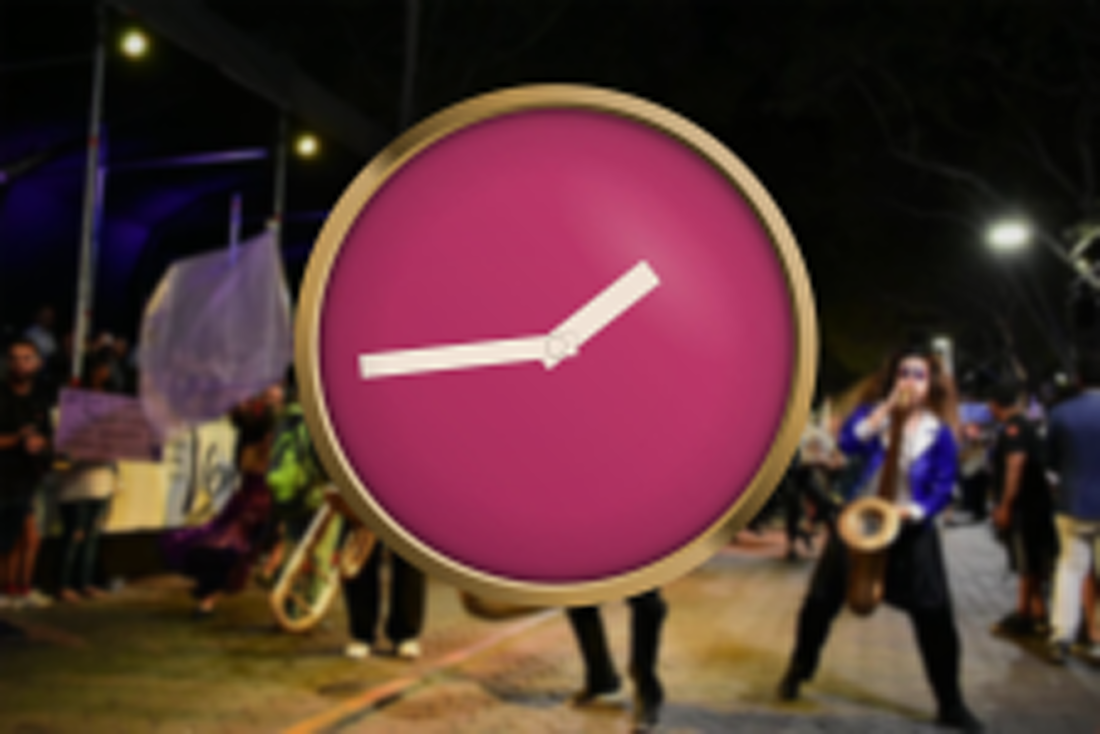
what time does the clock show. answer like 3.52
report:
1.44
